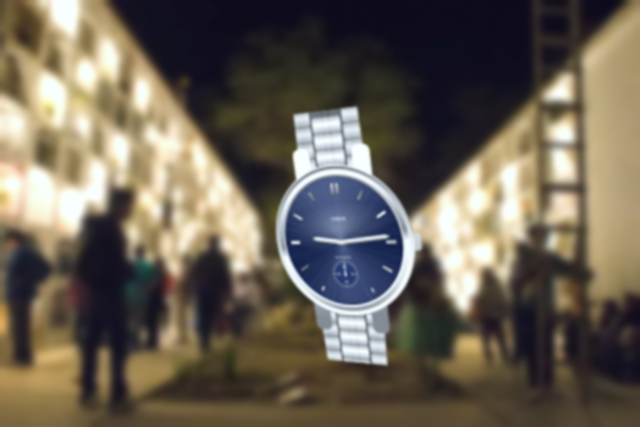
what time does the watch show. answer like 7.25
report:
9.14
